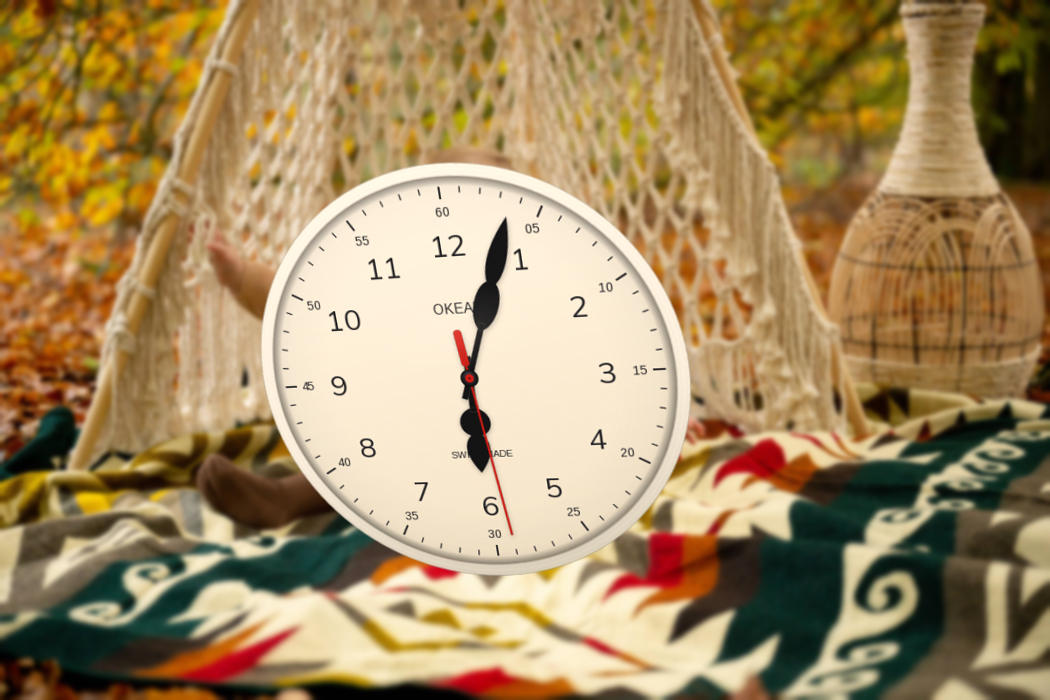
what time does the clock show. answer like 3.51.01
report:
6.03.29
